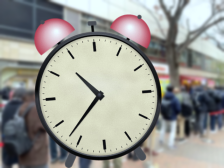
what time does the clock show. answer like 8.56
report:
10.37
